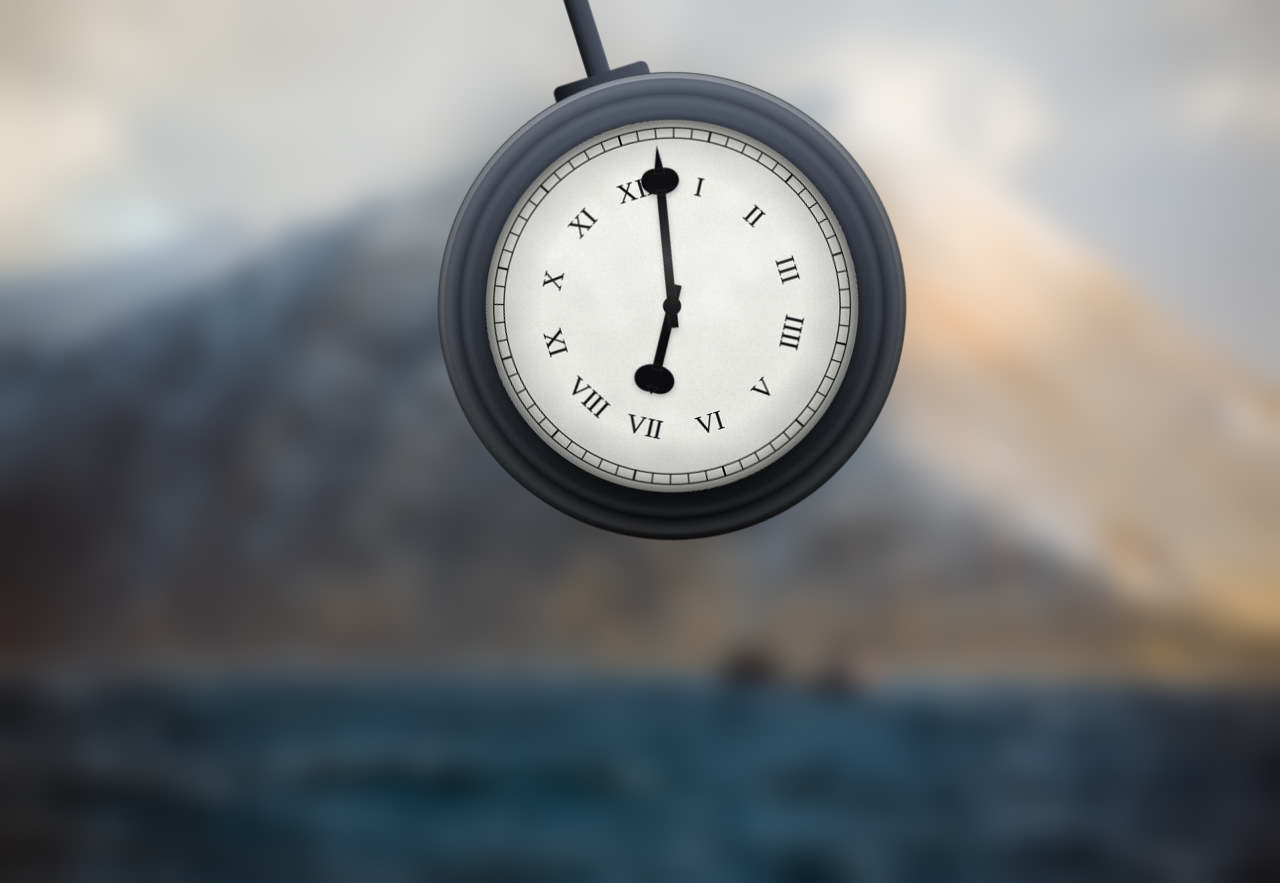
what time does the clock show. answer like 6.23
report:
7.02
